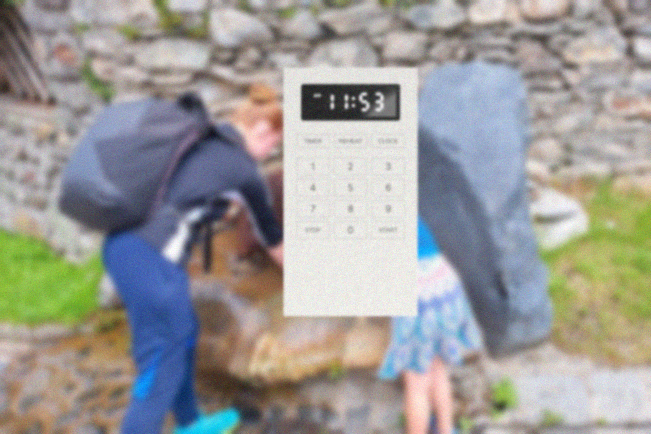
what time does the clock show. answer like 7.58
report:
11.53
